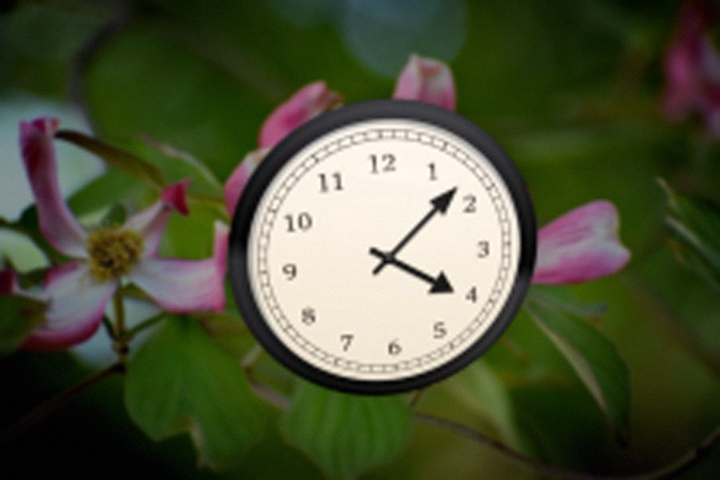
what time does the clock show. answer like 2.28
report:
4.08
